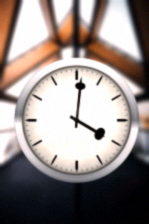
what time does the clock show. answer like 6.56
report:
4.01
